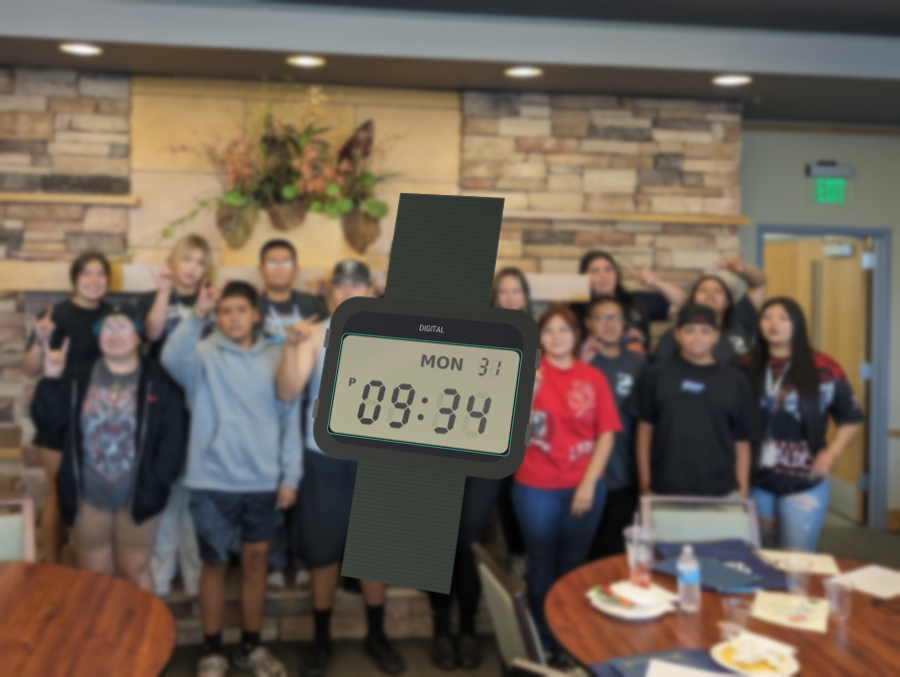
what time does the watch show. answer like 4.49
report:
9.34
